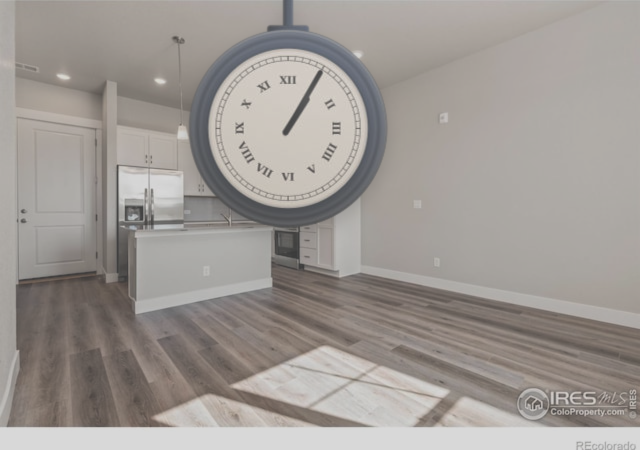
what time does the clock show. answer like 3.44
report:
1.05
